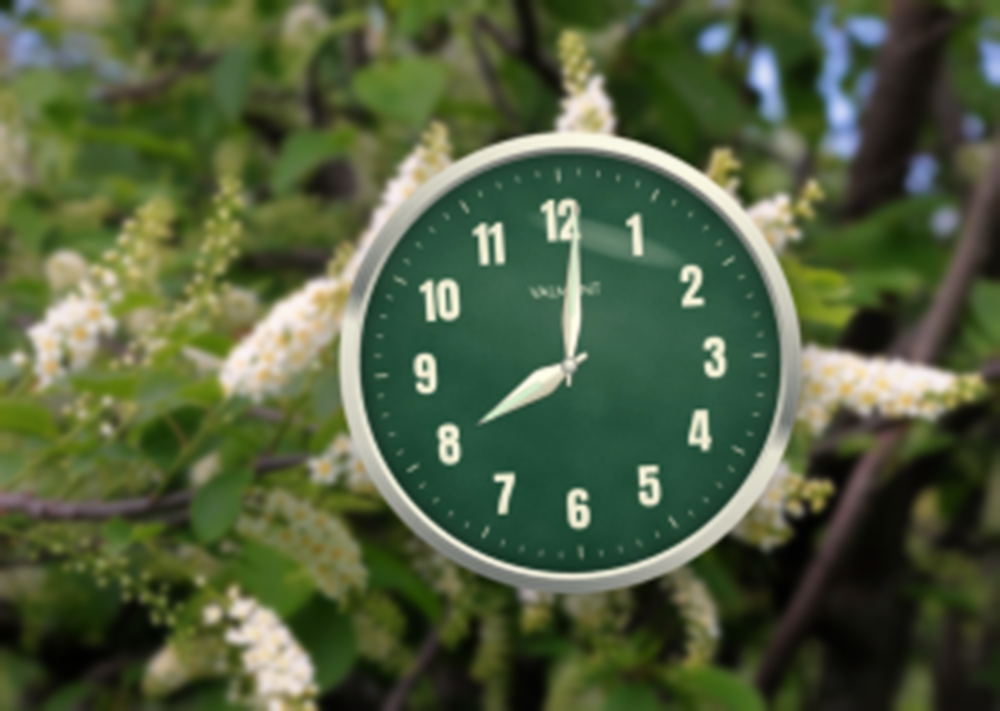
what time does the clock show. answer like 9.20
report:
8.01
